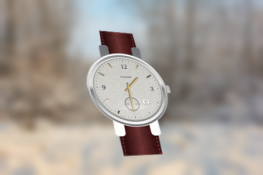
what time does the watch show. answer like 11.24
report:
1.30
